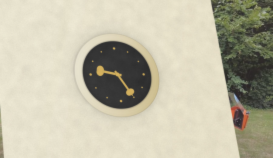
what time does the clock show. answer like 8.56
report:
9.25
